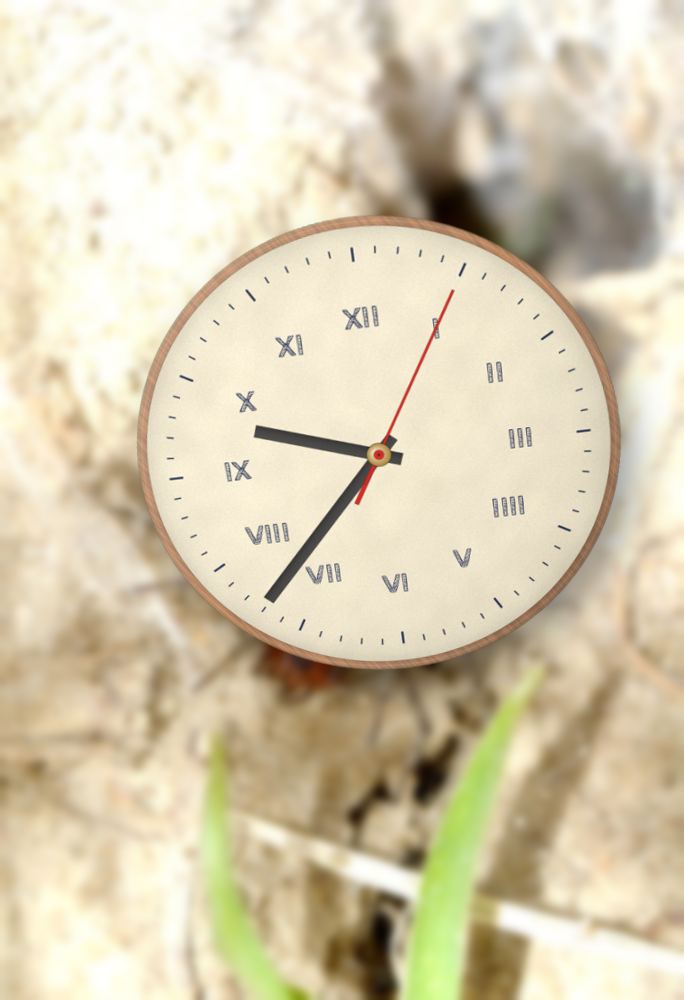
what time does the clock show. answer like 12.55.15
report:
9.37.05
